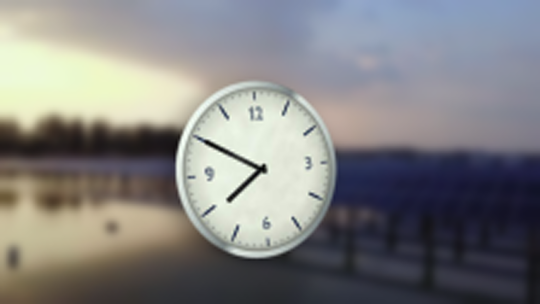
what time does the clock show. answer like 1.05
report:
7.50
